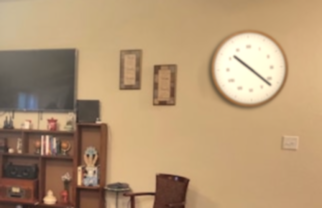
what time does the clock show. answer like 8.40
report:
10.22
